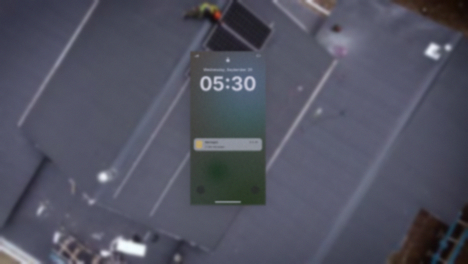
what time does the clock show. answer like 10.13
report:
5.30
